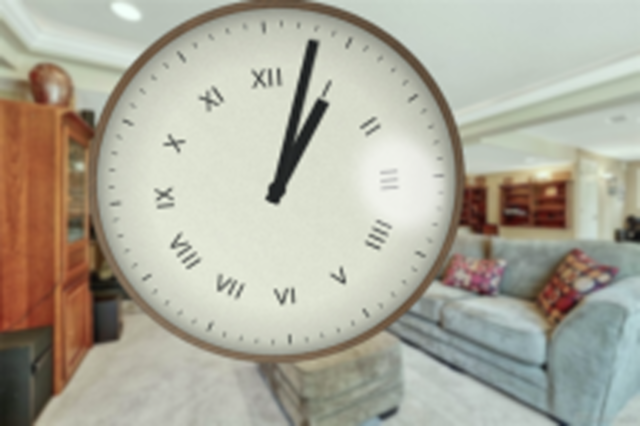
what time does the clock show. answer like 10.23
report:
1.03
